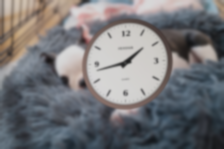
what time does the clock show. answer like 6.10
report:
1.43
